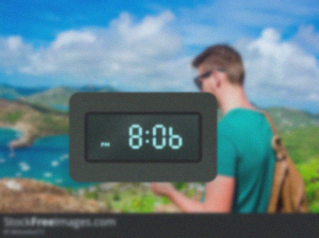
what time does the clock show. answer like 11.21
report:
8.06
